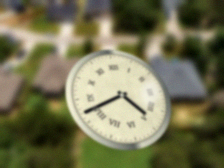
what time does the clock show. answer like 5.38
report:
4.42
